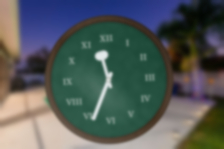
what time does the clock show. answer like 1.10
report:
11.34
